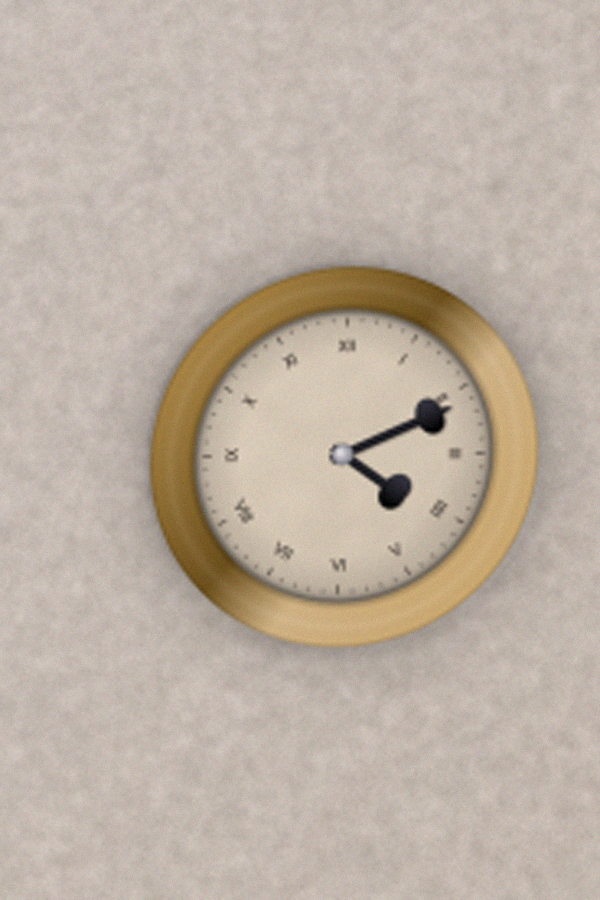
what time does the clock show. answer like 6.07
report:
4.11
